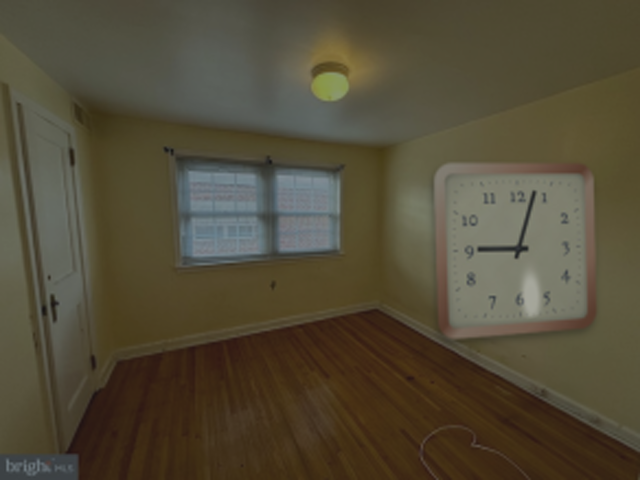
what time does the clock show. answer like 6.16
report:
9.03
